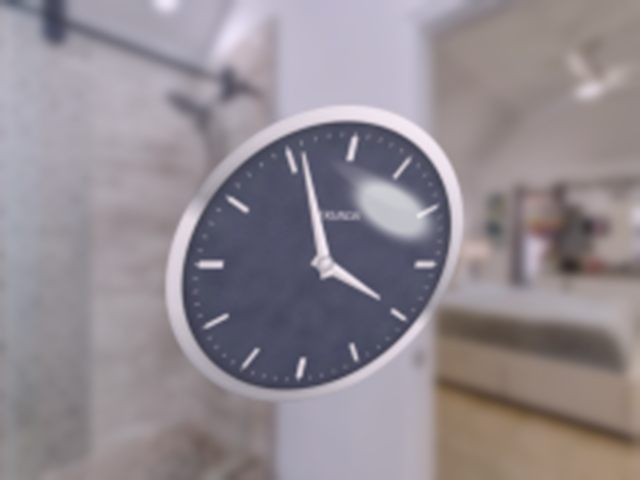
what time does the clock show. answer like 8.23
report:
3.56
